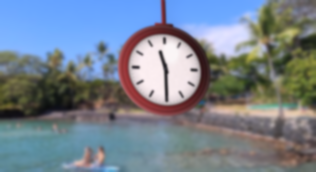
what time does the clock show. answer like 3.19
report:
11.30
